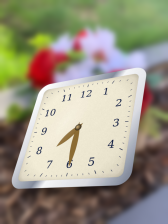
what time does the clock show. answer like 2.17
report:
7.30
